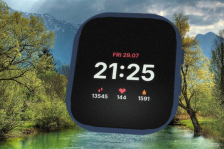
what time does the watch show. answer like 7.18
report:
21.25
